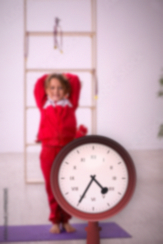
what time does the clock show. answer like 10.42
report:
4.35
